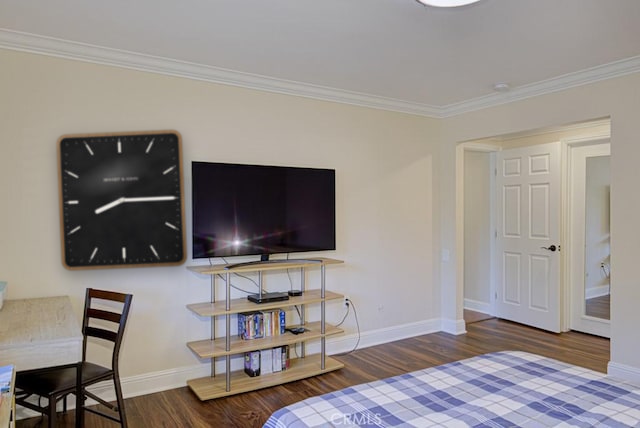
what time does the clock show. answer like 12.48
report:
8.15
